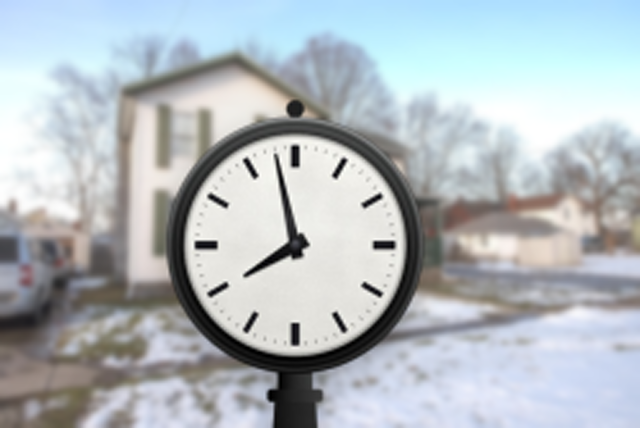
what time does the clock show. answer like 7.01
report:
7.58
